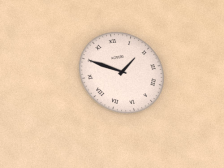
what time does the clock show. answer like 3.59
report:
1.50
